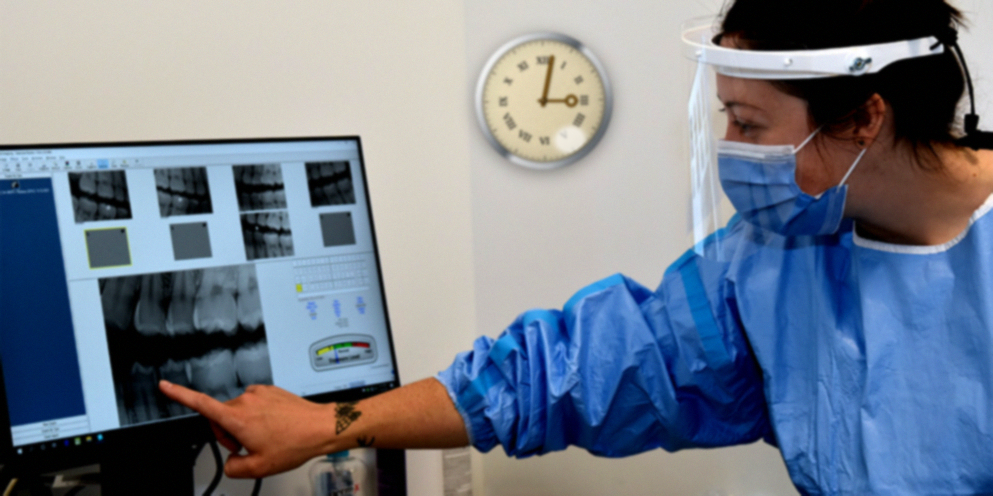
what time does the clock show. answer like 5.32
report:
3.02
